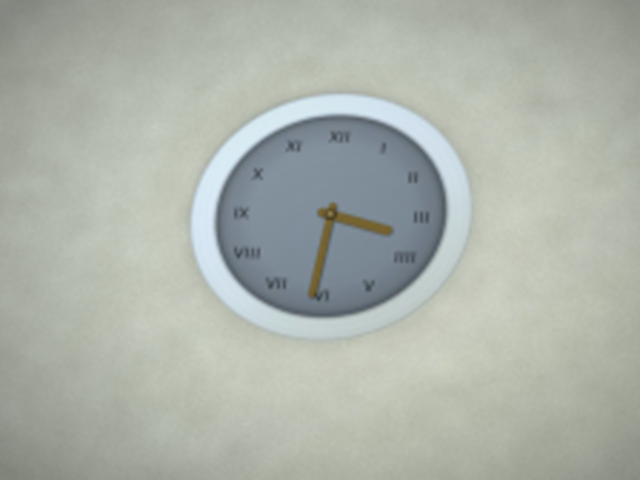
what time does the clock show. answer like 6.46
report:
3.31
